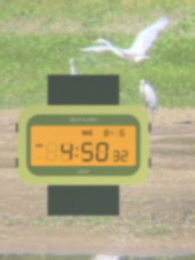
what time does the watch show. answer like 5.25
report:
4.50
